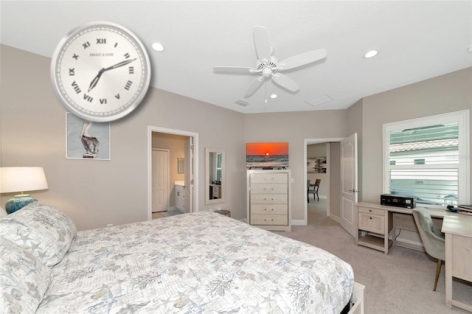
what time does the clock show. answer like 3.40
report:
7.12
